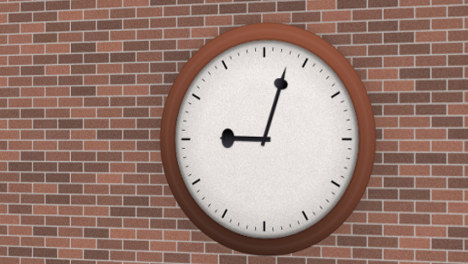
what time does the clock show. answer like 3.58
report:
9.03
